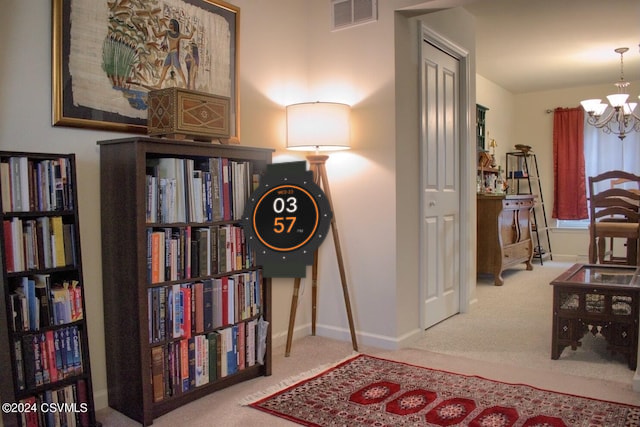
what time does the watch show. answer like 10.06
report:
3.57
